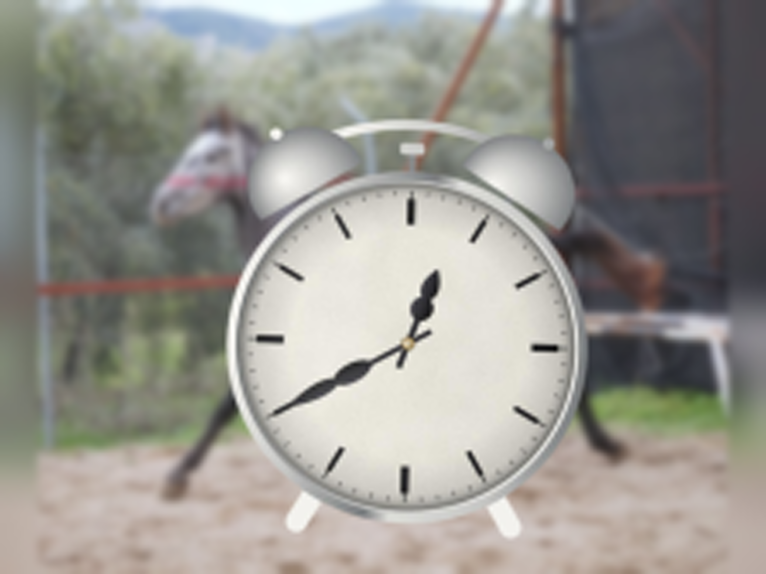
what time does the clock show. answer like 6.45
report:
12.40
